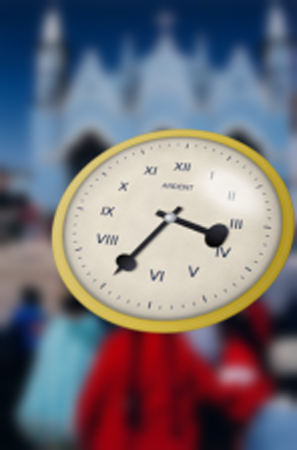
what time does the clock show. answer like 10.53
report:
3.35
